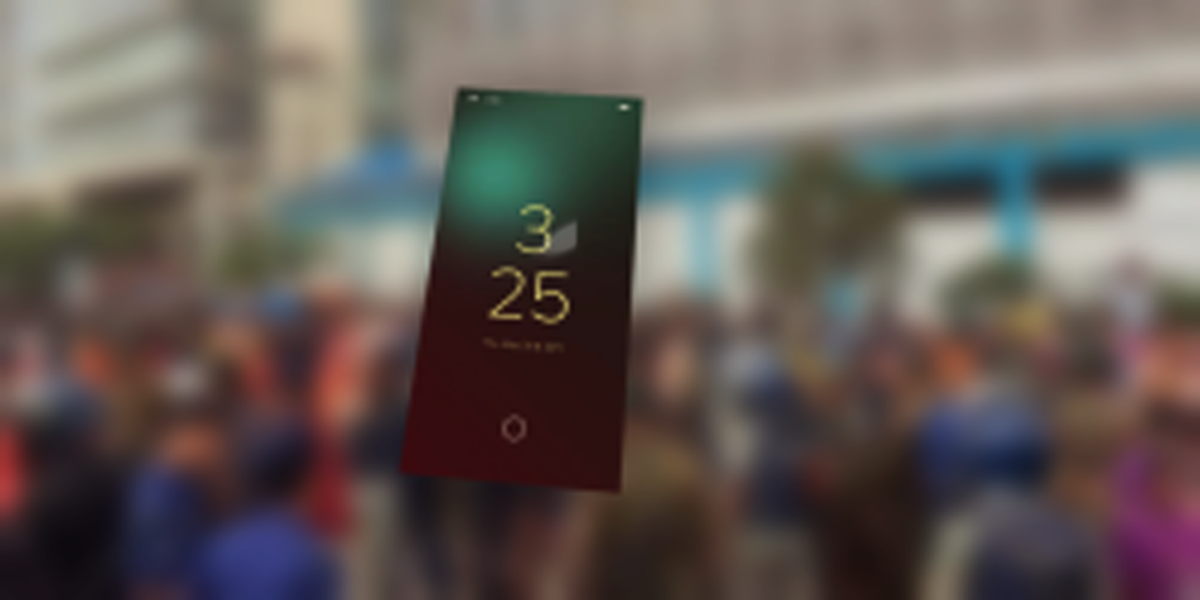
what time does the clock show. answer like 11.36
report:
3.25
